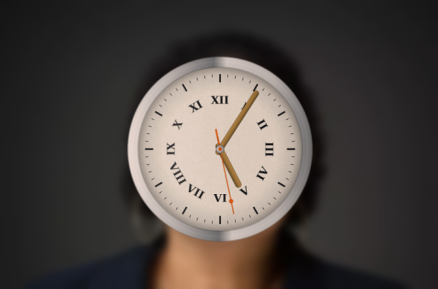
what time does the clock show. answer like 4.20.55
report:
5.05.28
